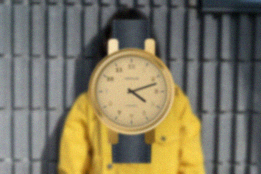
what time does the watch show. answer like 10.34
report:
4.12
